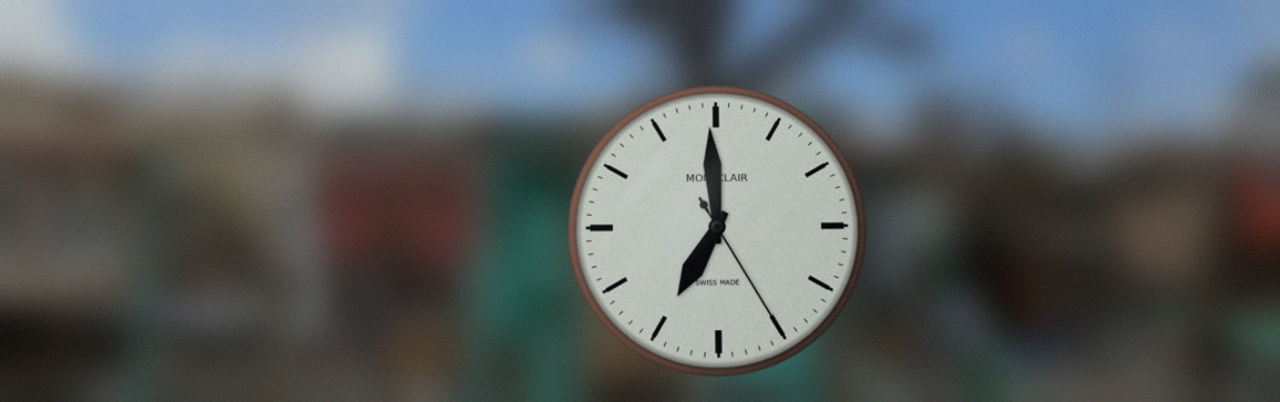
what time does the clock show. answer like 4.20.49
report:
6.59.25
